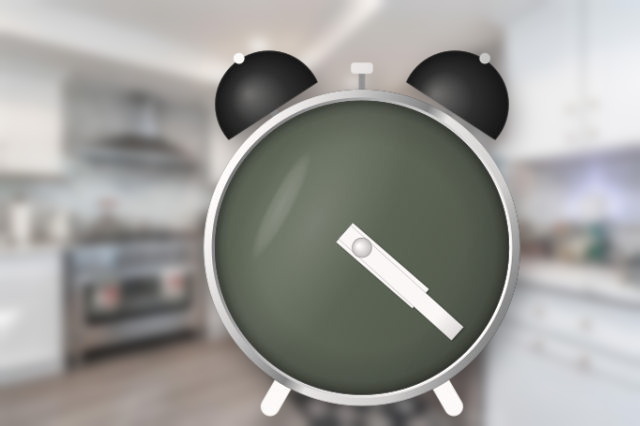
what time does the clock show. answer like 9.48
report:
4.22
